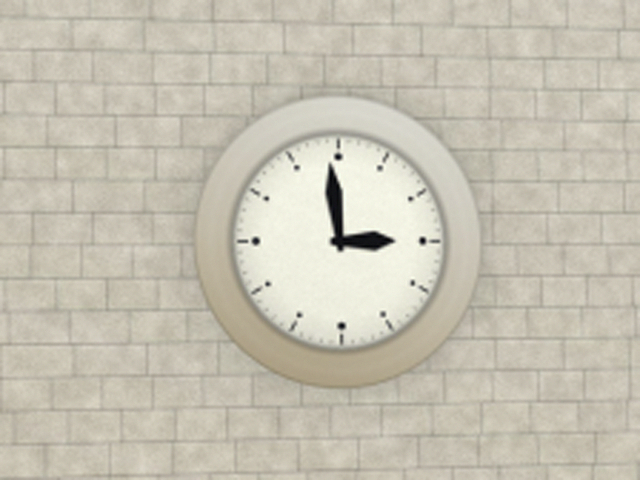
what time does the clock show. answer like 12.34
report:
2.59
